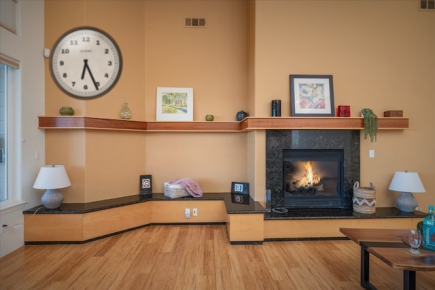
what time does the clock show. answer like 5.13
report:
6.26
